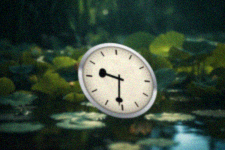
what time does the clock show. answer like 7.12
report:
9.31
